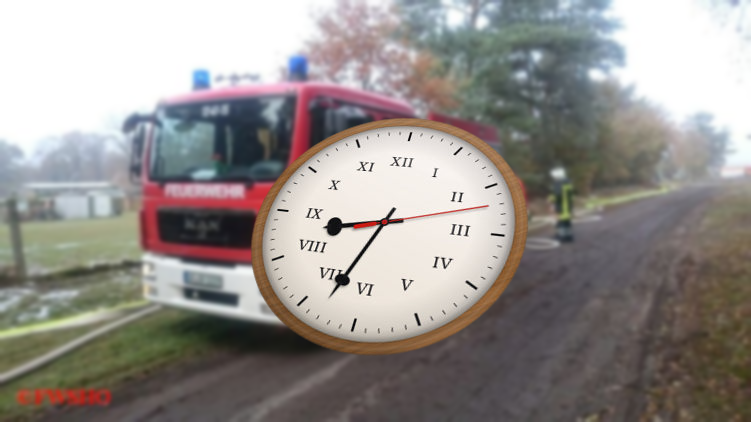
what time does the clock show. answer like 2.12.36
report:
8.33.12
